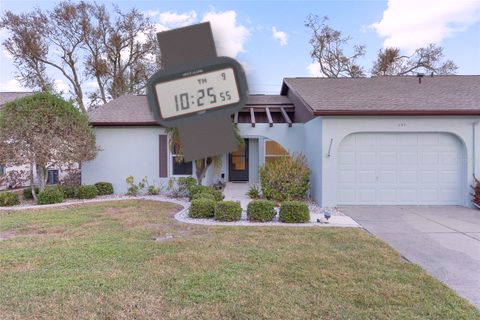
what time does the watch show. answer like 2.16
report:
10.25
